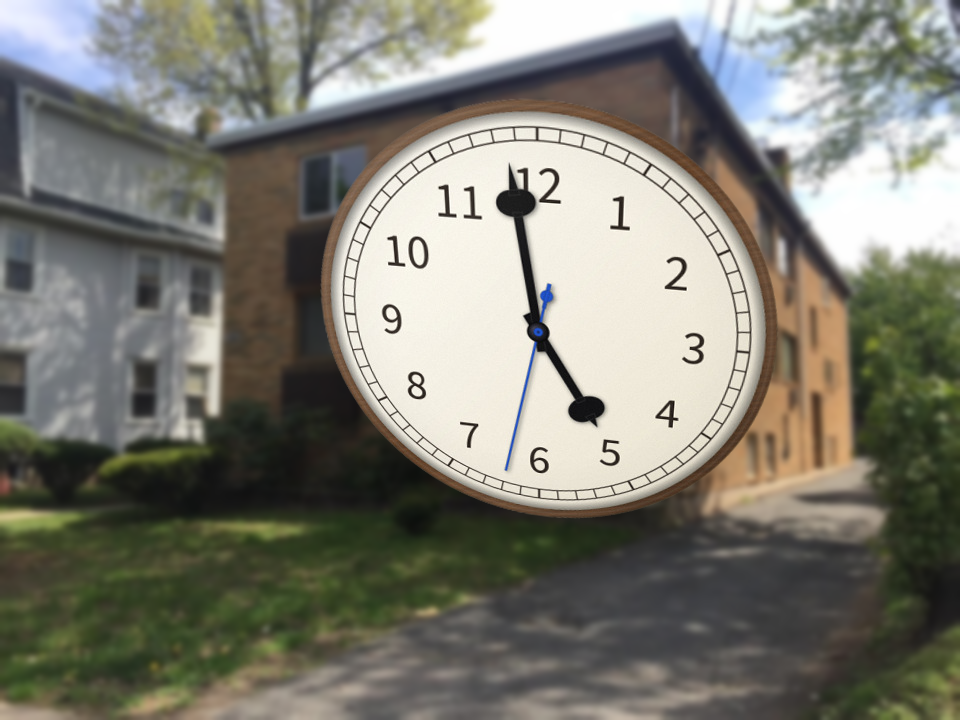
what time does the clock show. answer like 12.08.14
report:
4.58.32
